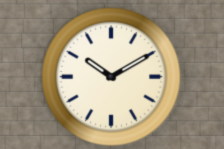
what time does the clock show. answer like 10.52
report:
10.10
